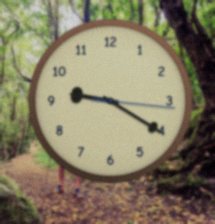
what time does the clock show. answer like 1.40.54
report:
9.20.16
